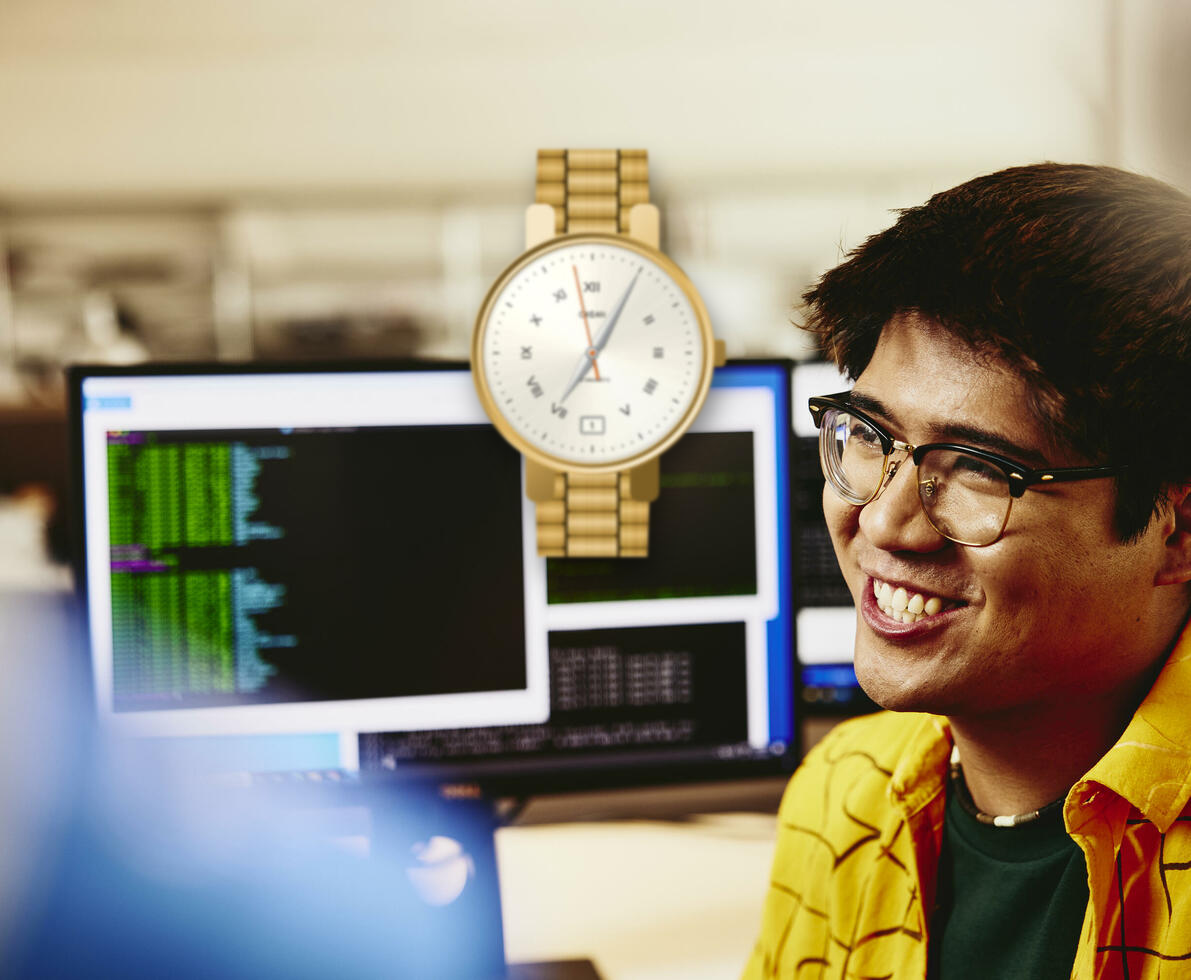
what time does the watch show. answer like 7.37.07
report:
7.04.58
